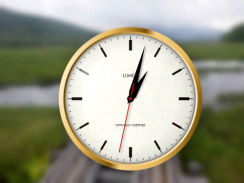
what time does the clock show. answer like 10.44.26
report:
1.02.32
